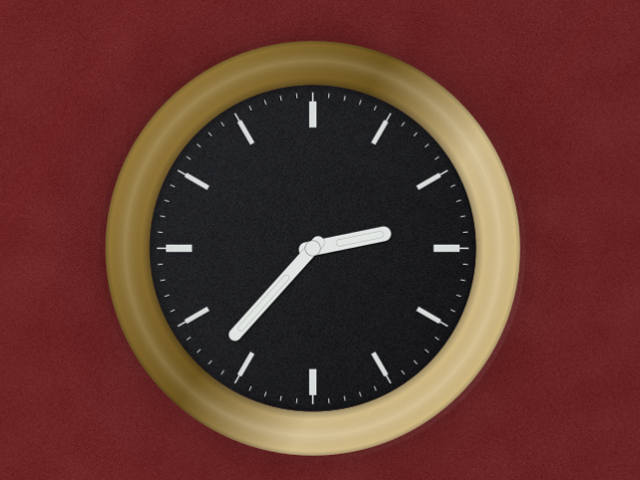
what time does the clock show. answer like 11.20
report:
2.37
